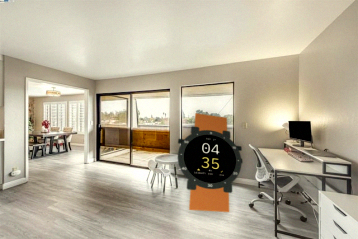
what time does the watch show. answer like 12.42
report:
4.35
